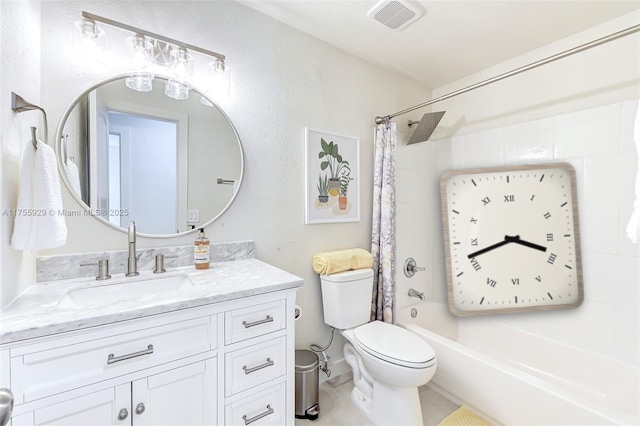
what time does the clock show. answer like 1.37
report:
3.42
